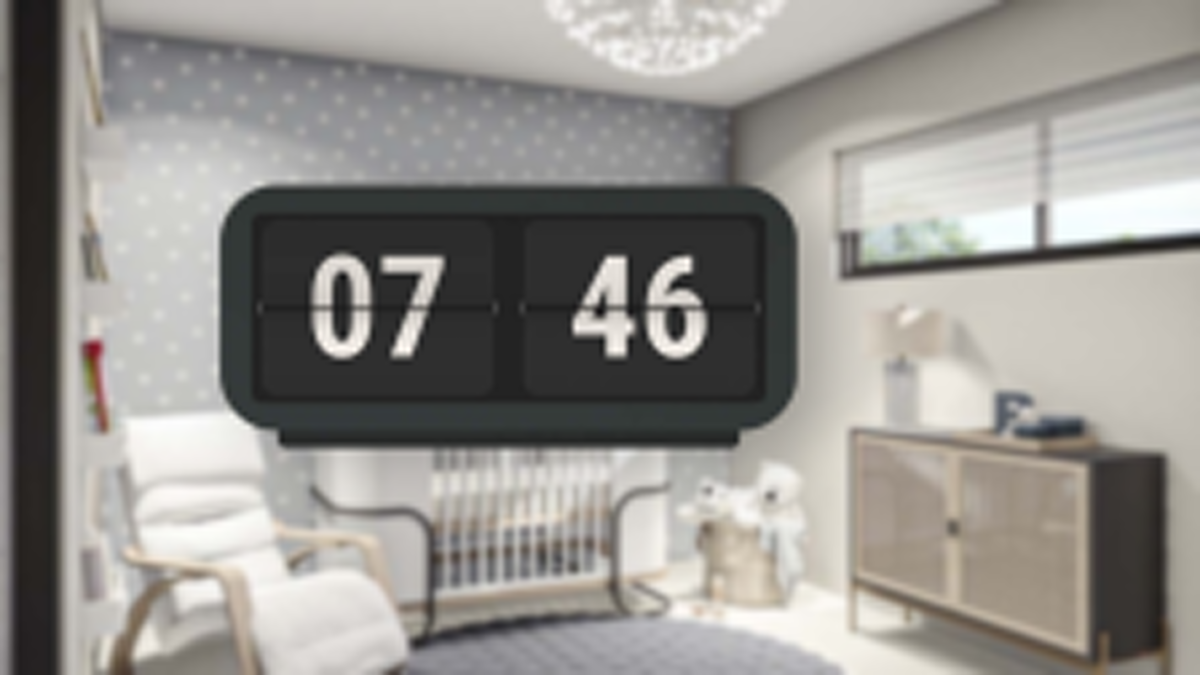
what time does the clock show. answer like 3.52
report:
7.46
